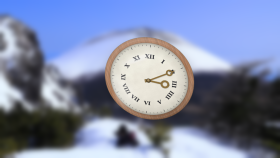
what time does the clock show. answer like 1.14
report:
3.10
